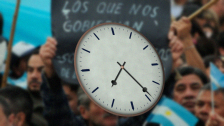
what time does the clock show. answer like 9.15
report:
7.24
